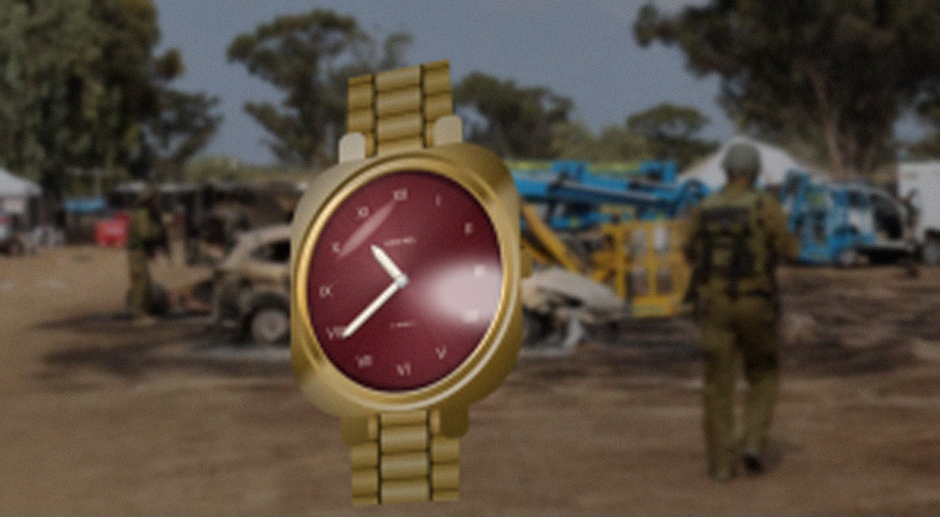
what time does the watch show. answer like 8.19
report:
10.39
